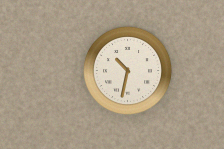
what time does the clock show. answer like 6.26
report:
10.32
